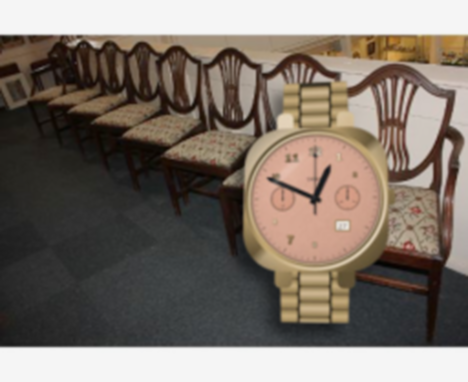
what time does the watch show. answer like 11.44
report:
12.49
